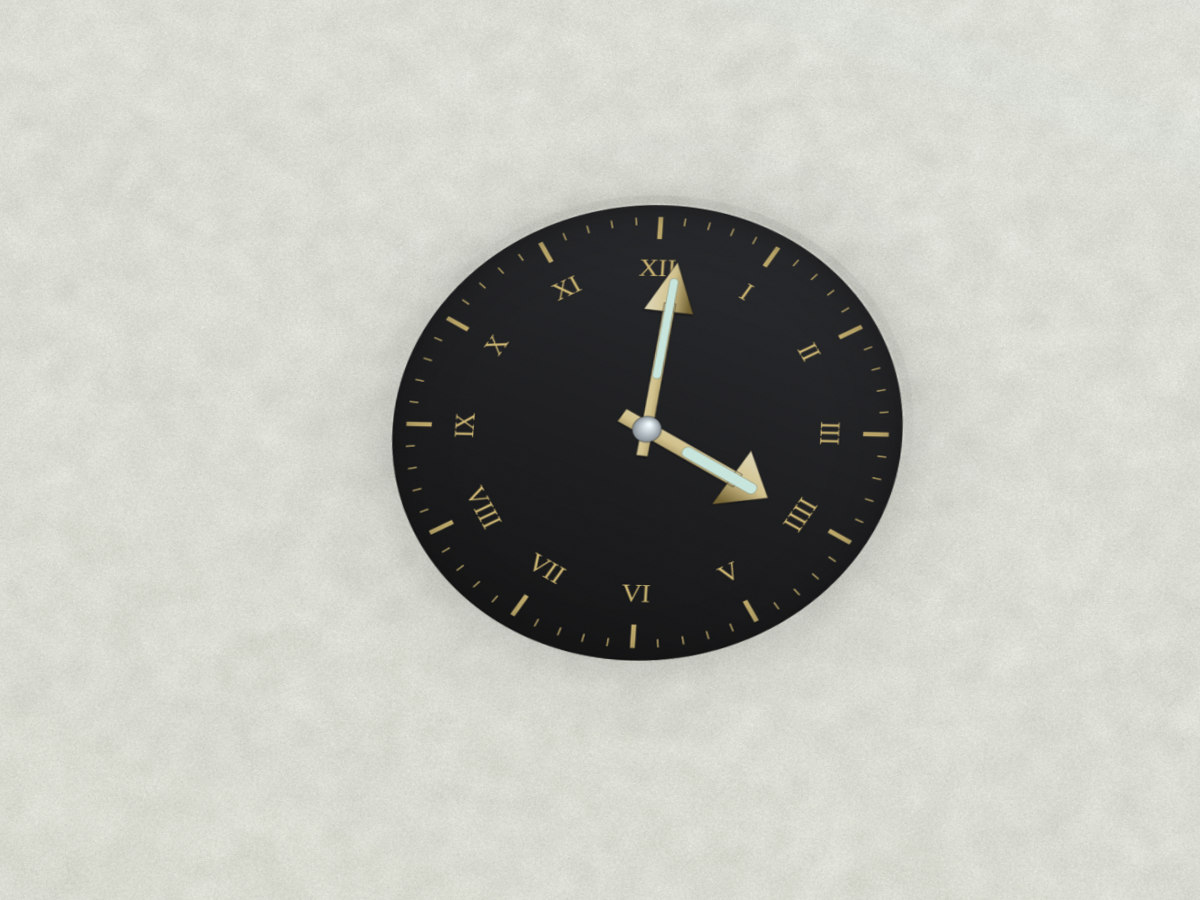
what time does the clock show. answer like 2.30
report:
4.01
